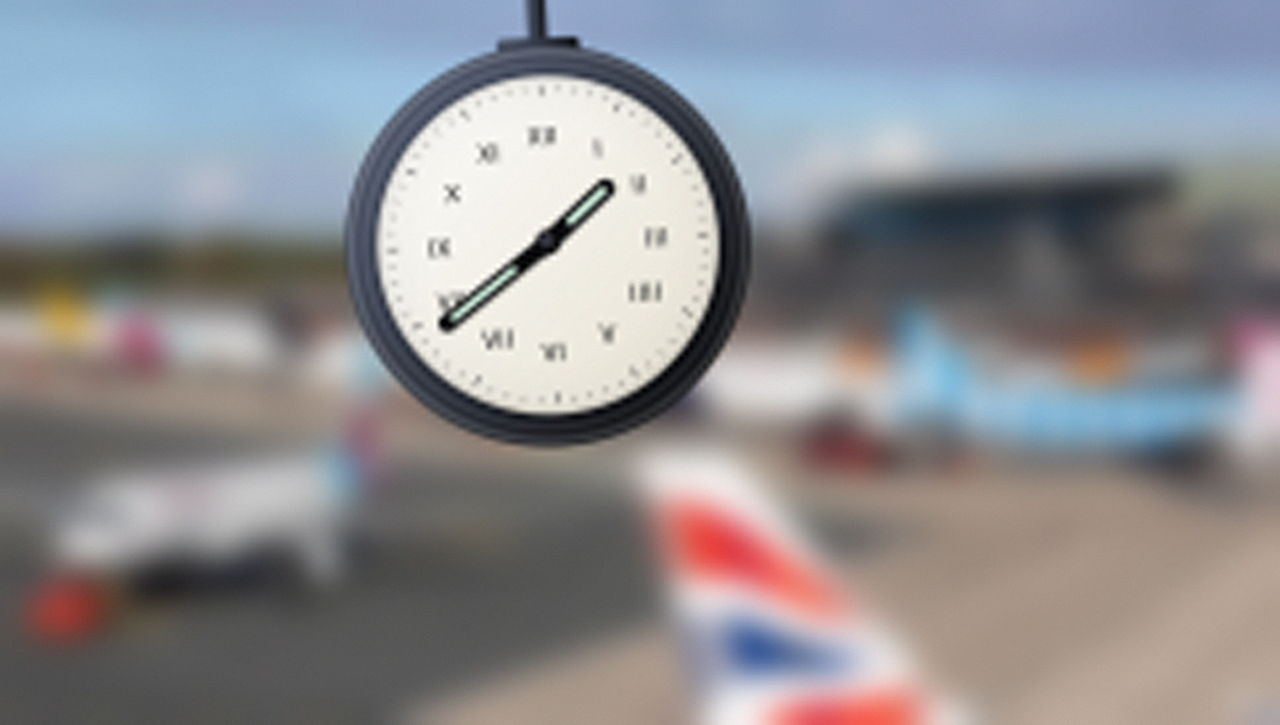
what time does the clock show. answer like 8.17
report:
1.39
